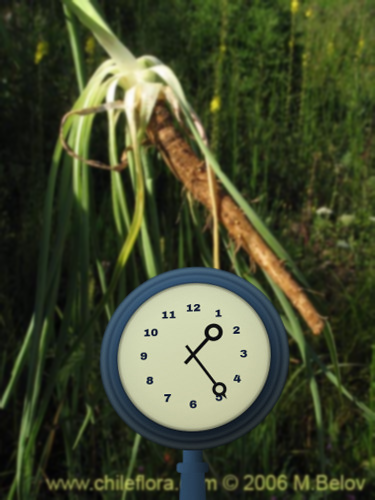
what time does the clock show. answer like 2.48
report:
1.24
